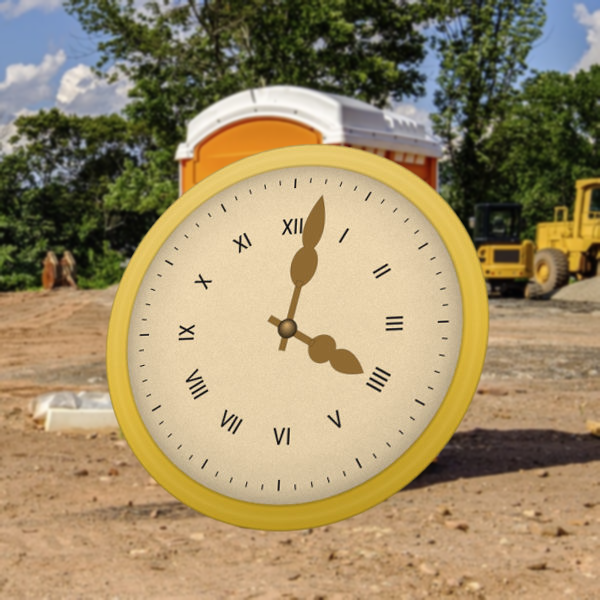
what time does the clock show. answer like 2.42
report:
4.02
